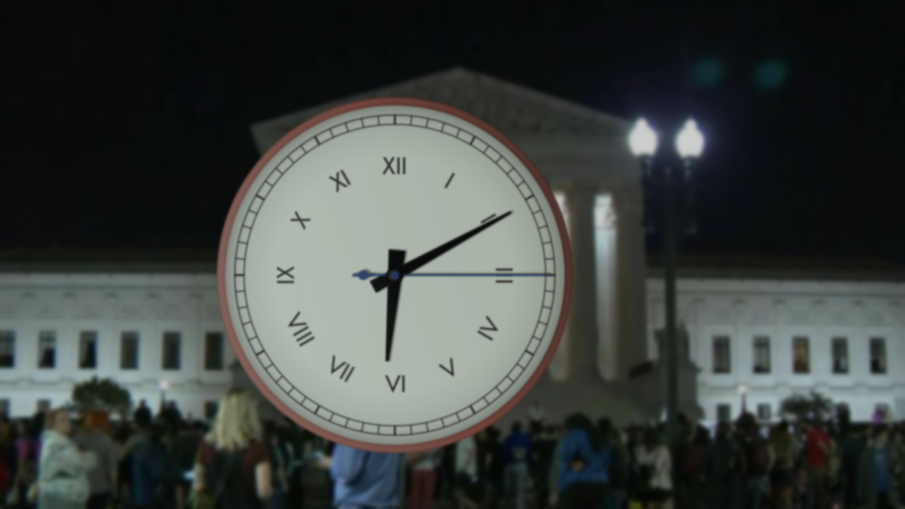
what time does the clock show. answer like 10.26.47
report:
6.10.15
